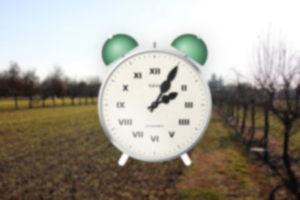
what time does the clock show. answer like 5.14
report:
2.05
